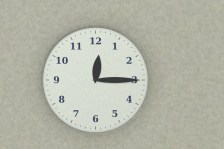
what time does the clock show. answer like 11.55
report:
12.15
